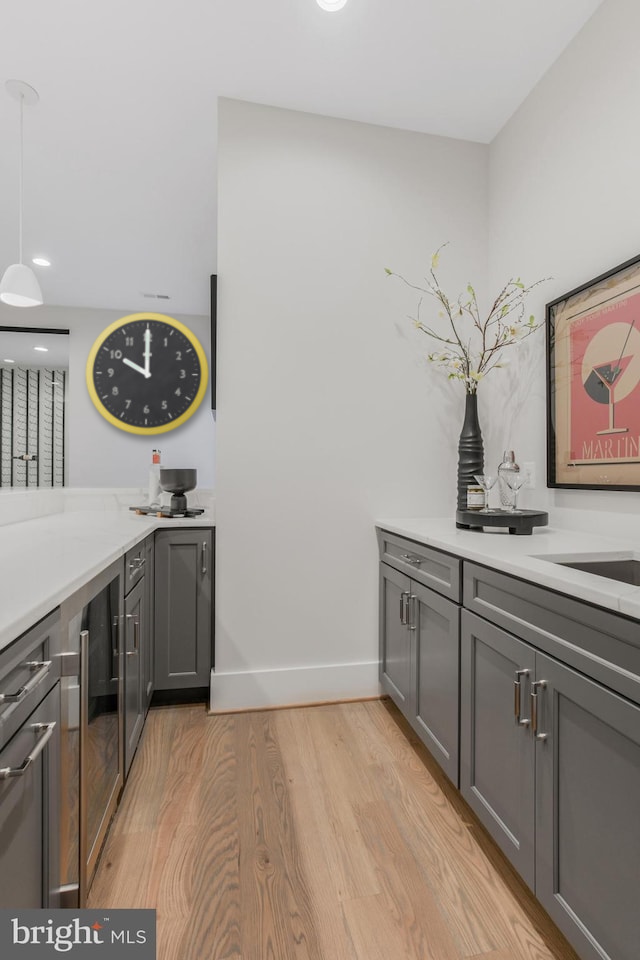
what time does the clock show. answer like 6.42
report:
10.00
